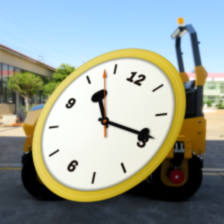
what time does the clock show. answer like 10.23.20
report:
10.13.53
